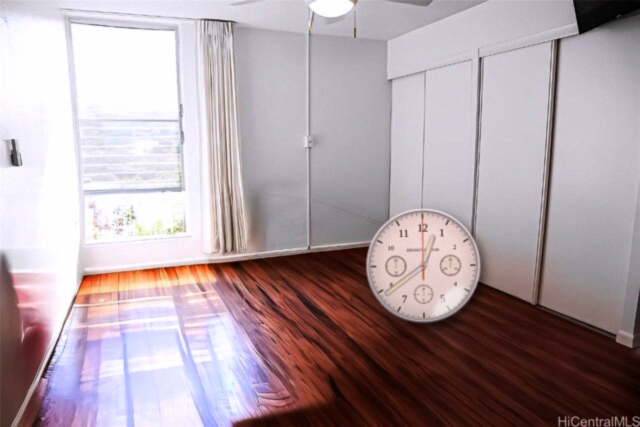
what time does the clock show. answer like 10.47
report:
12.39
